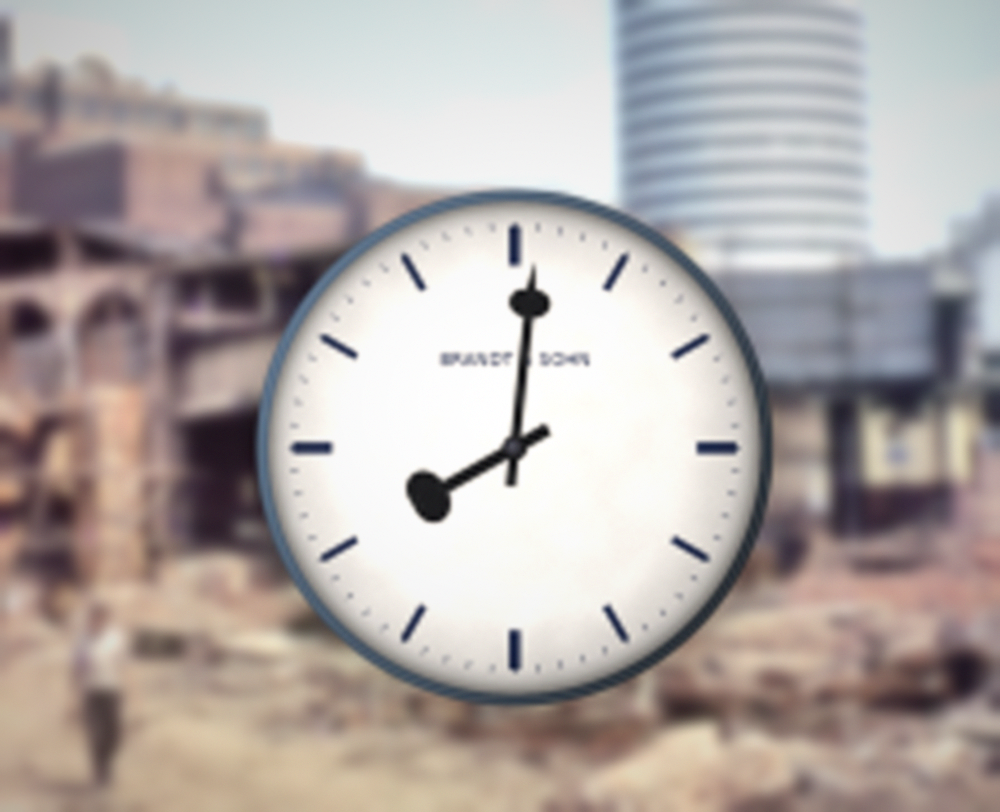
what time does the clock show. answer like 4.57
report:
8.01
